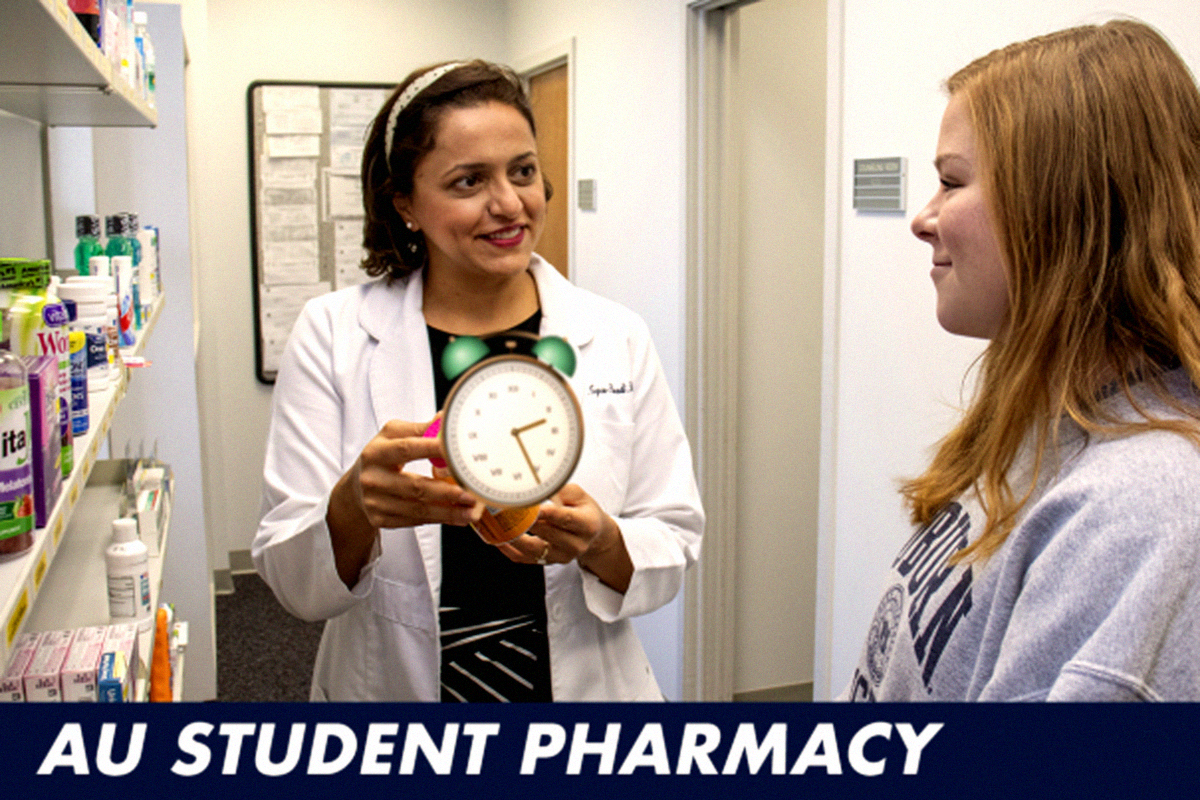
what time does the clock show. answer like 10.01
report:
2.26
